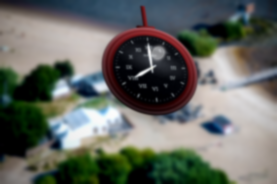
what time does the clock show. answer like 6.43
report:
8.00
